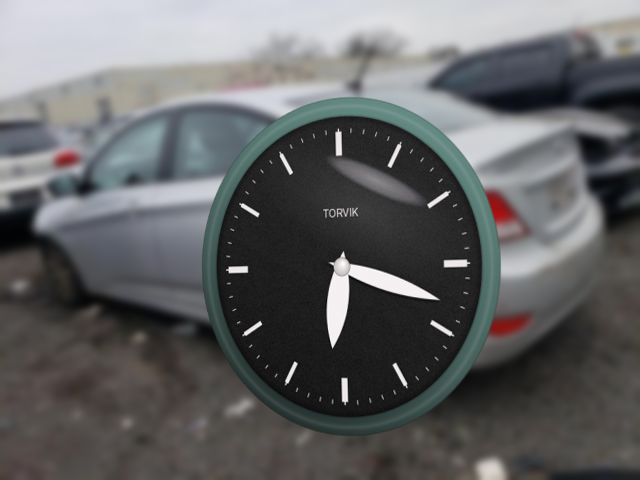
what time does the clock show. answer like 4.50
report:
6.18
